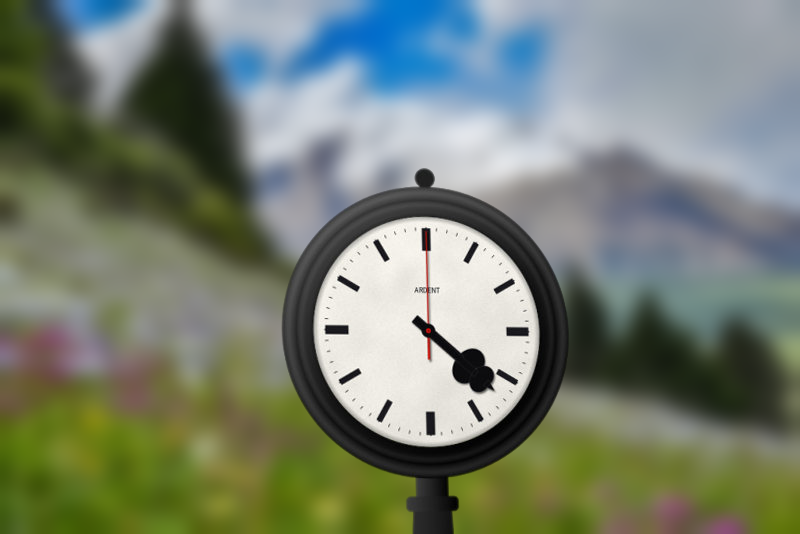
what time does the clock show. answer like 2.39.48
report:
4.22.00
